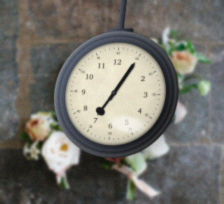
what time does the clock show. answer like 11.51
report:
7.05
